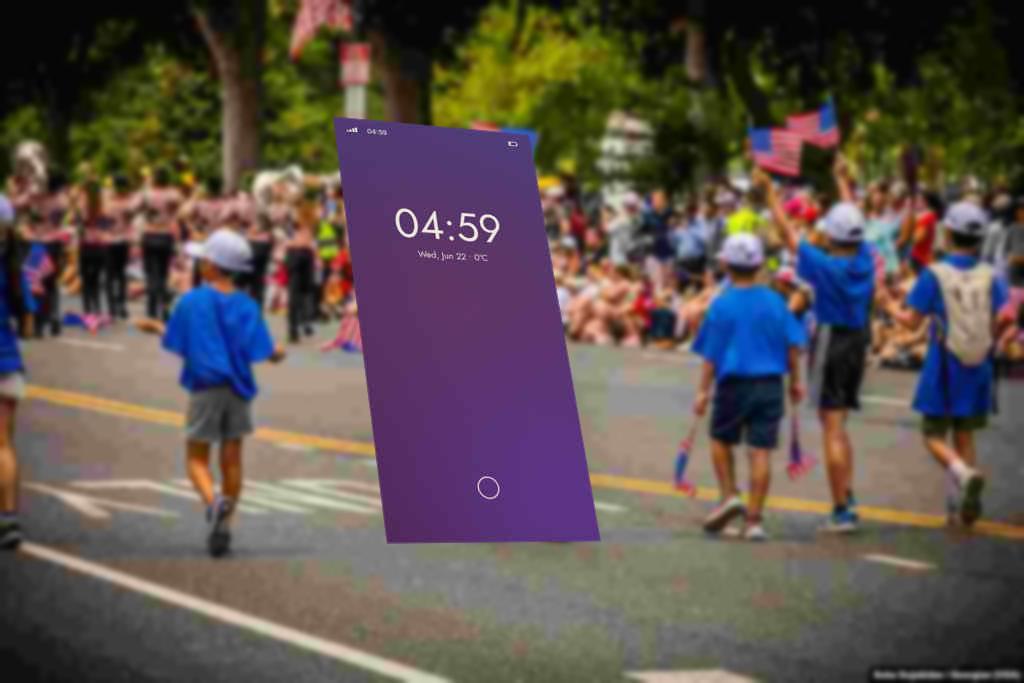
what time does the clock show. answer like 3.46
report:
4.59
